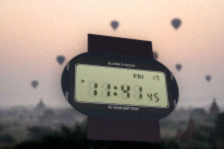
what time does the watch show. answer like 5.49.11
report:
11.41.45
